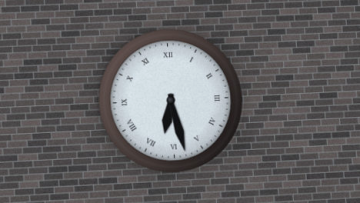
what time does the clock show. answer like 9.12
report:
6.28
